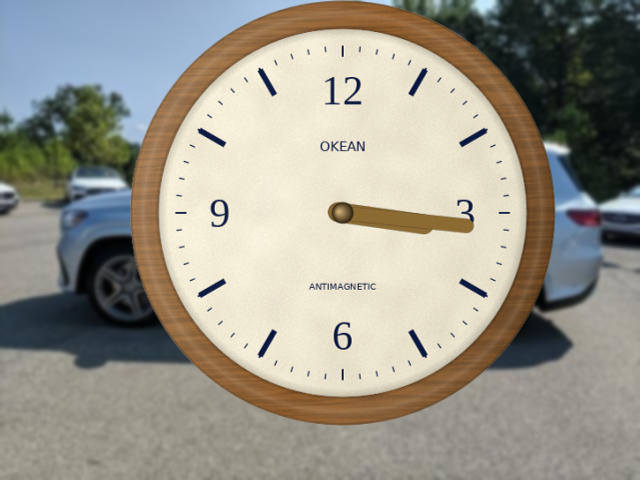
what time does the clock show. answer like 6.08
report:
3.16
